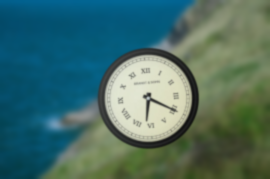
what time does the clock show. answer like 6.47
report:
6.20
